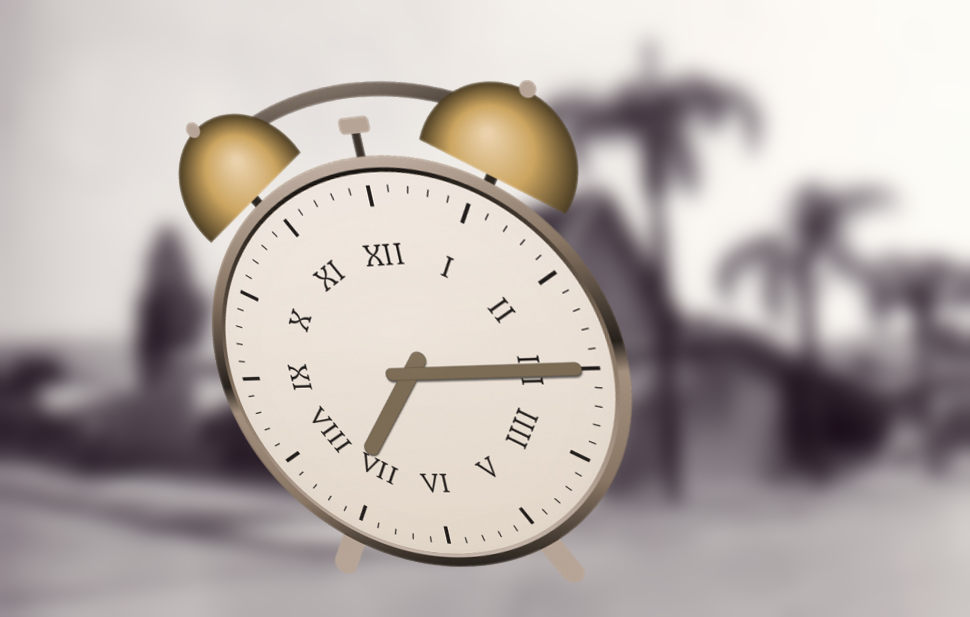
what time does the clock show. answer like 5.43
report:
7.15
